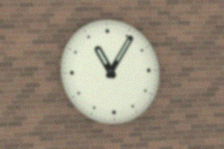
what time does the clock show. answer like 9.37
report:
11.06
